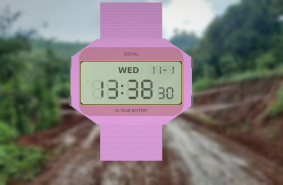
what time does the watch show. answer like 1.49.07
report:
13.38.30
